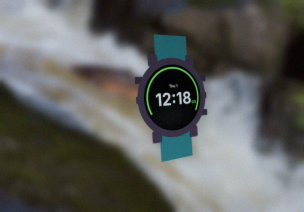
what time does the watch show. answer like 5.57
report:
12.18
